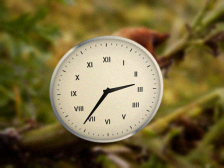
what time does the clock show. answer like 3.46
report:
2.36
